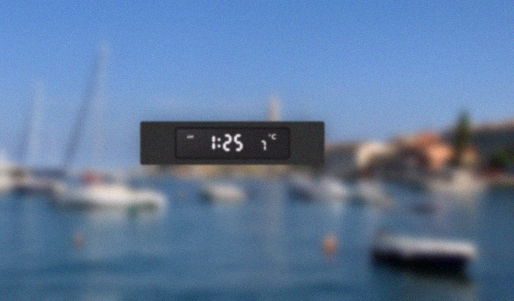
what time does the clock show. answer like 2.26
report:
1.25
